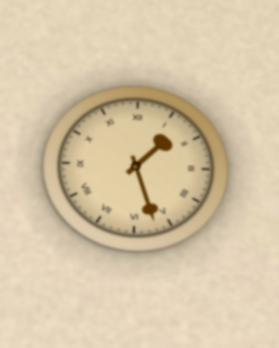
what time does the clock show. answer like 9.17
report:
1.27
